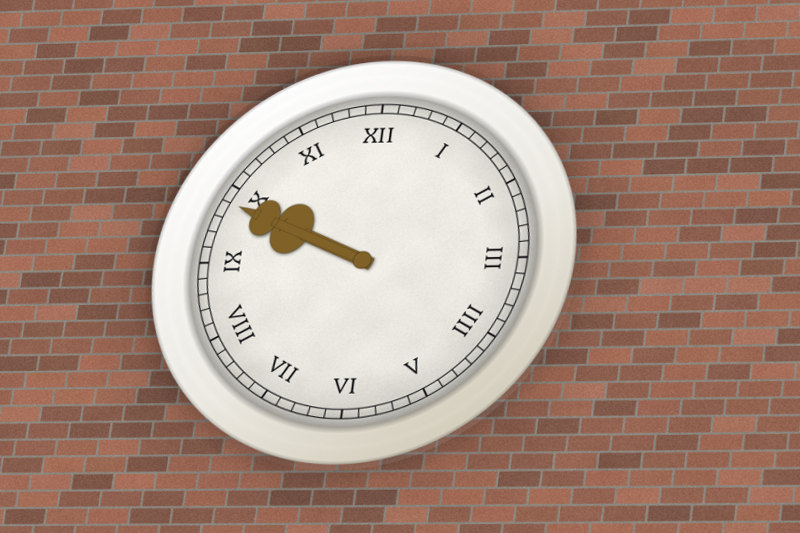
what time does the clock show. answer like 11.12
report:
9.49
